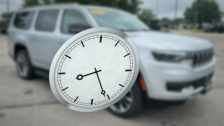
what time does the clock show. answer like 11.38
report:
8.26
